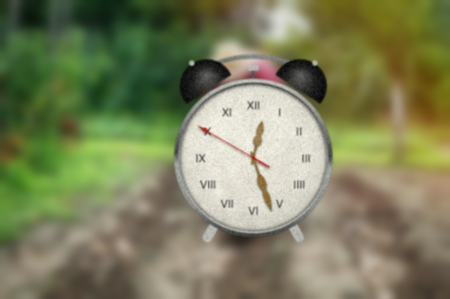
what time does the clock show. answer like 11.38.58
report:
12.26.50
